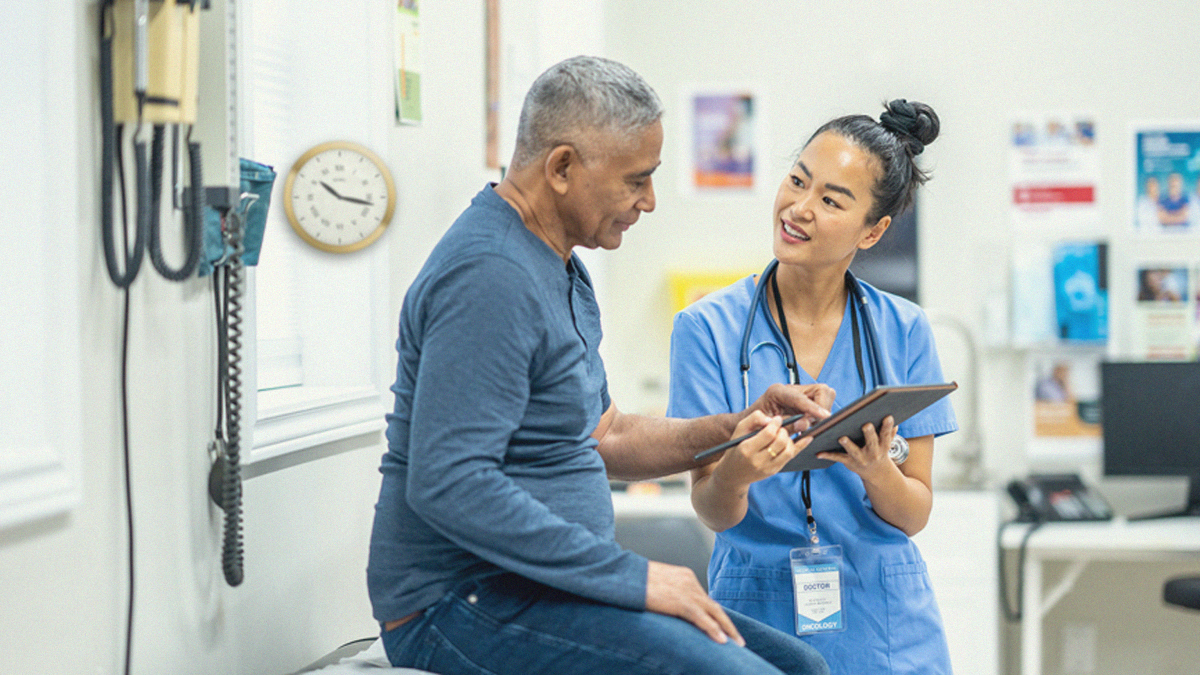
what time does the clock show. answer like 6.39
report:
10.17
